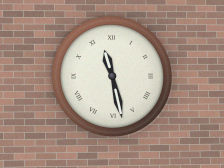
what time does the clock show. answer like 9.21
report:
11.28
